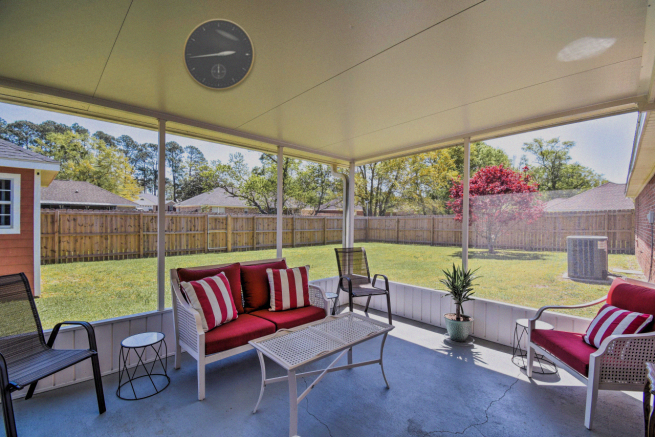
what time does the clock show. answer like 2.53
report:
2.44
